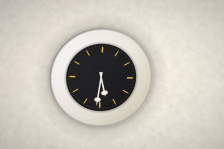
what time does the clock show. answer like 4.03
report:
5.31
